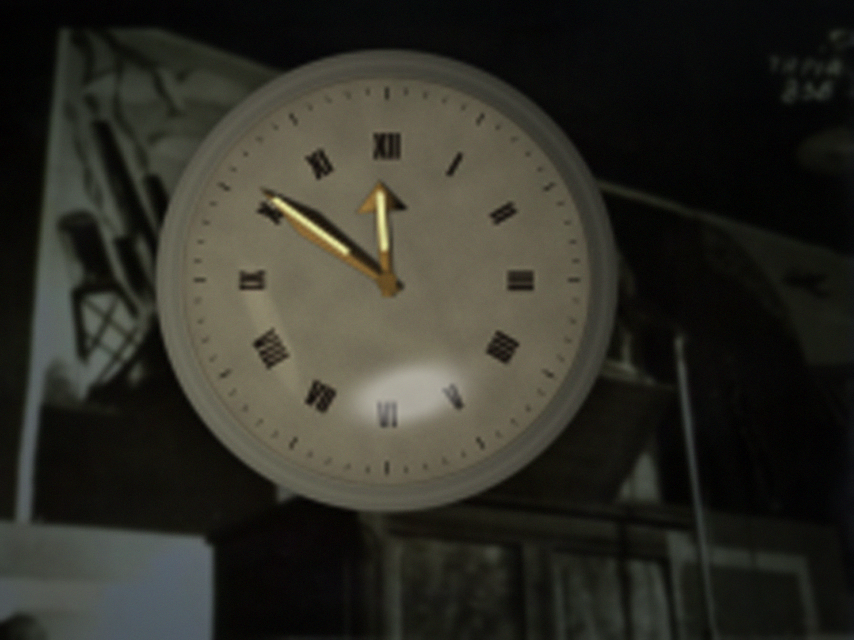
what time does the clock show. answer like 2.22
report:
11.51
